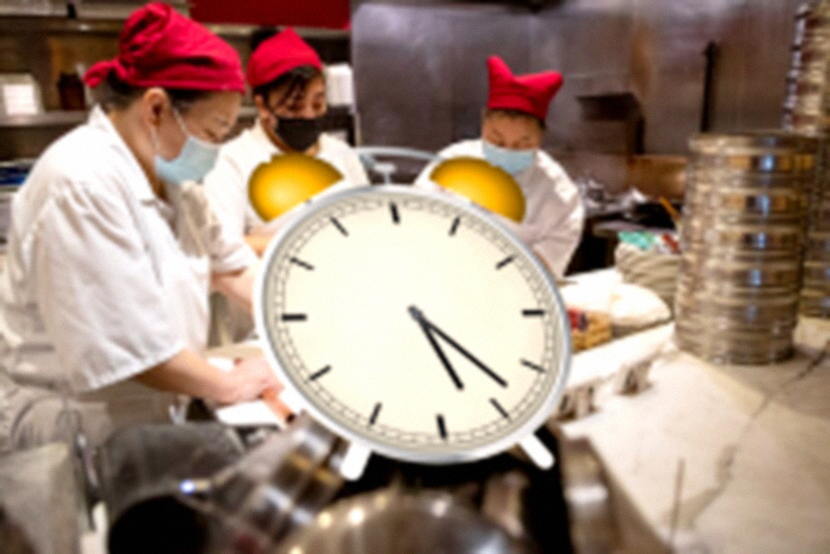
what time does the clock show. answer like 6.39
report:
5.23
